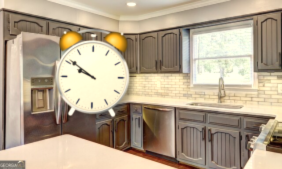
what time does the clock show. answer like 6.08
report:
9.51
